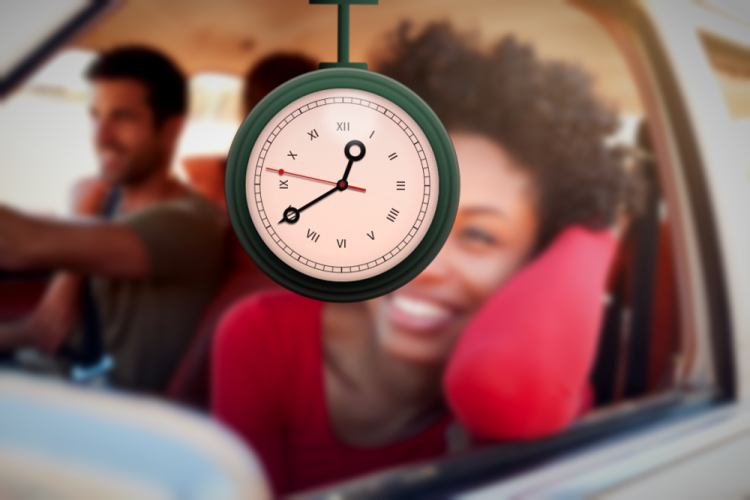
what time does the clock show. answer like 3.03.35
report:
12.39.47
